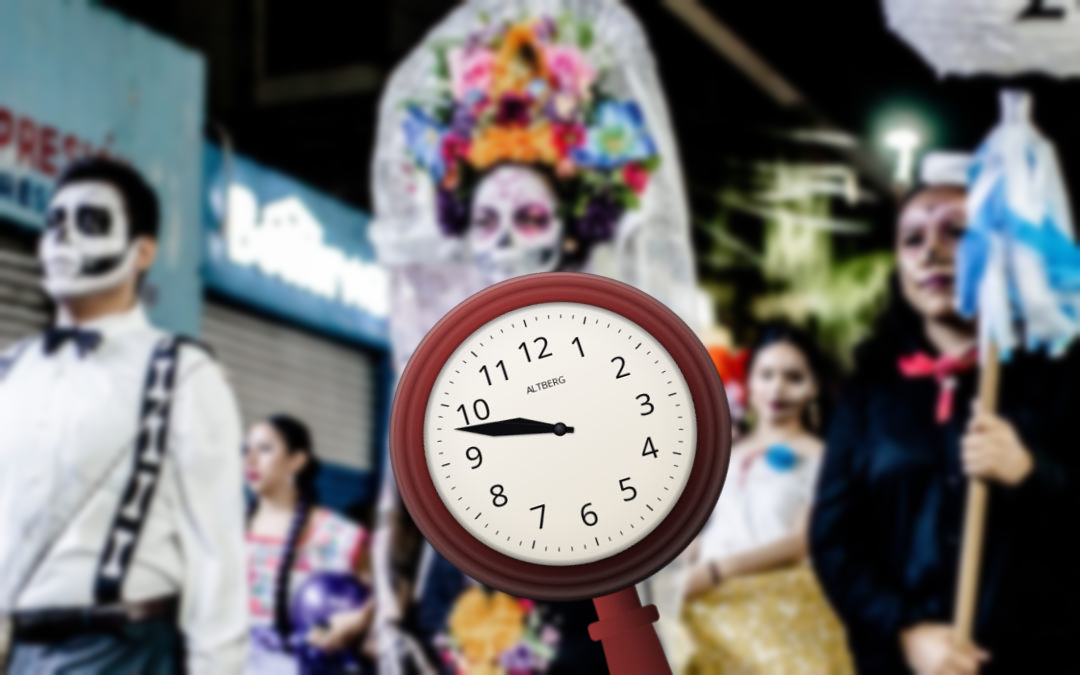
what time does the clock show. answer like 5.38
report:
9.48
